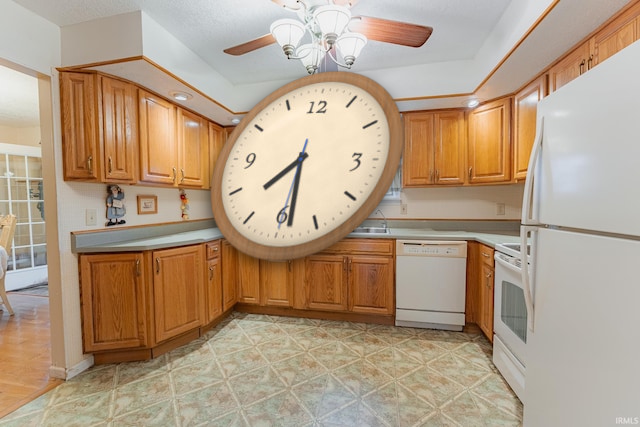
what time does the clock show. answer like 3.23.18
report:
7.28.30
